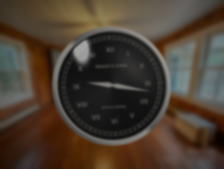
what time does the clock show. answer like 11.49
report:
9.17
